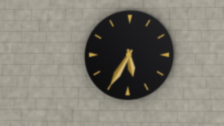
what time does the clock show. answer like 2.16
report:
5.35
